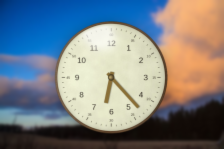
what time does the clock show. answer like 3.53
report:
6.23
